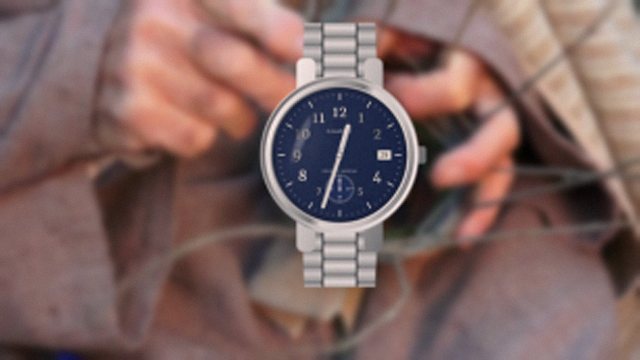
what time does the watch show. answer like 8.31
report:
12.33
